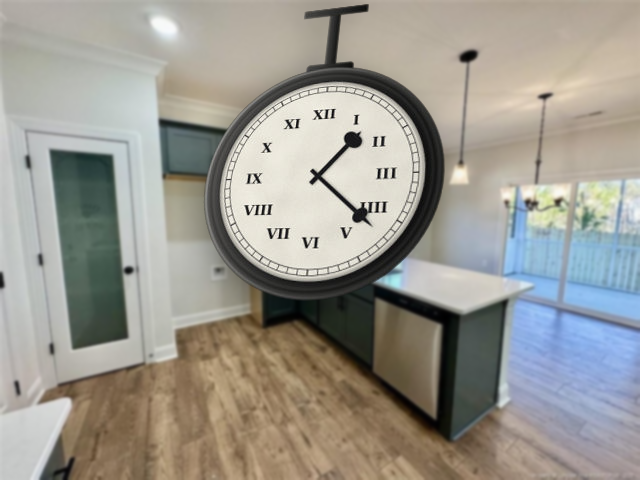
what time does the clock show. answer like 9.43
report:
1.22
